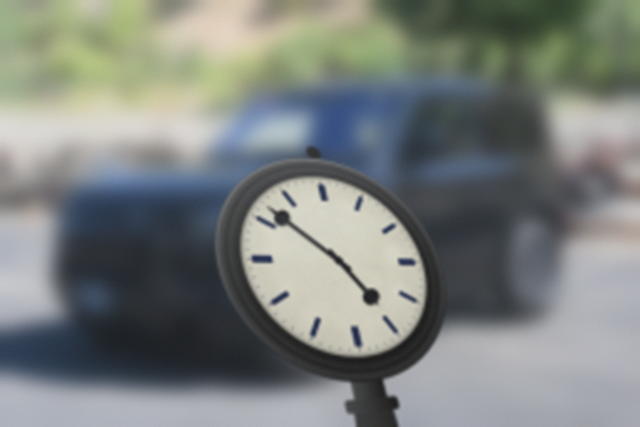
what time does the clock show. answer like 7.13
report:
4.52
